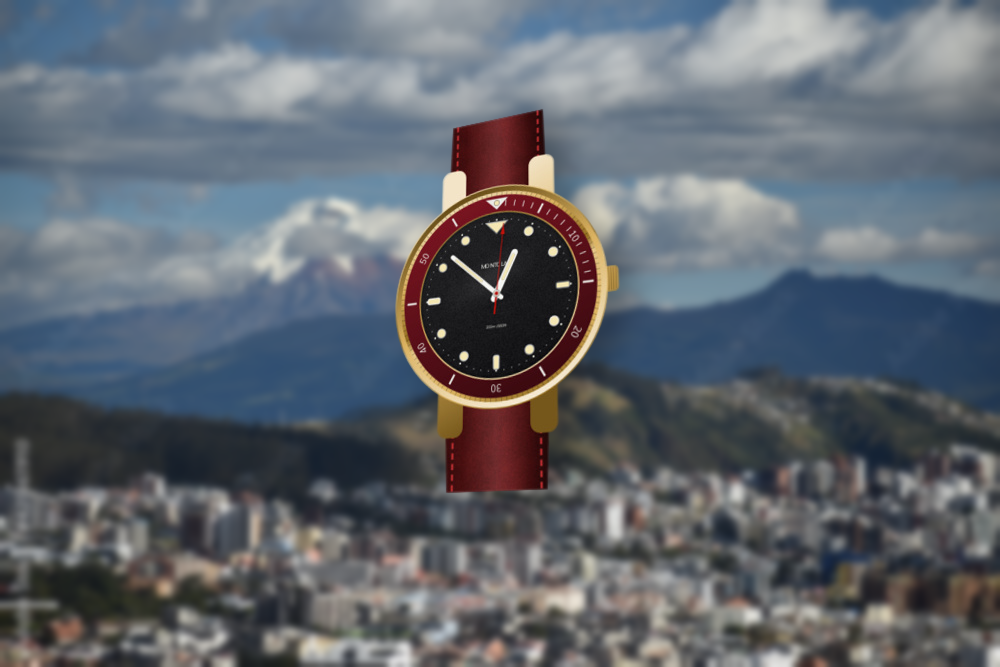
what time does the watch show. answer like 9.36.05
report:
12.52.01
